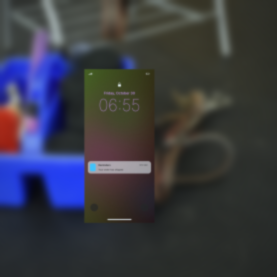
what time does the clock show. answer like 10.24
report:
6.55
